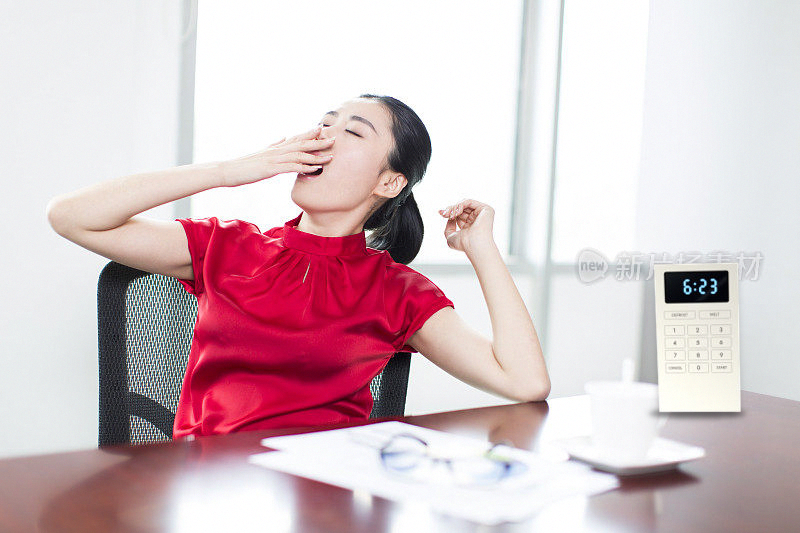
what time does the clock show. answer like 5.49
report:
6.23
